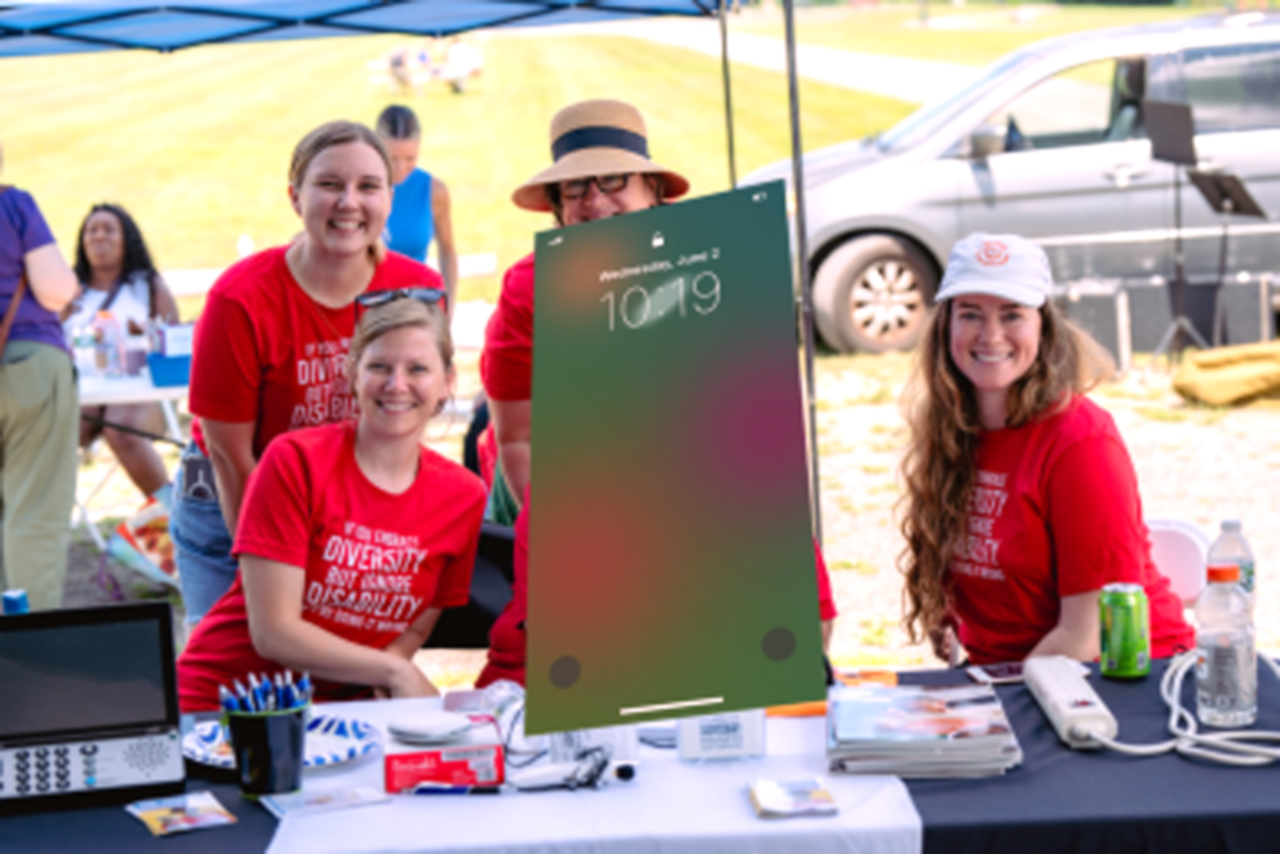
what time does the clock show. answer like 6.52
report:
10.19
